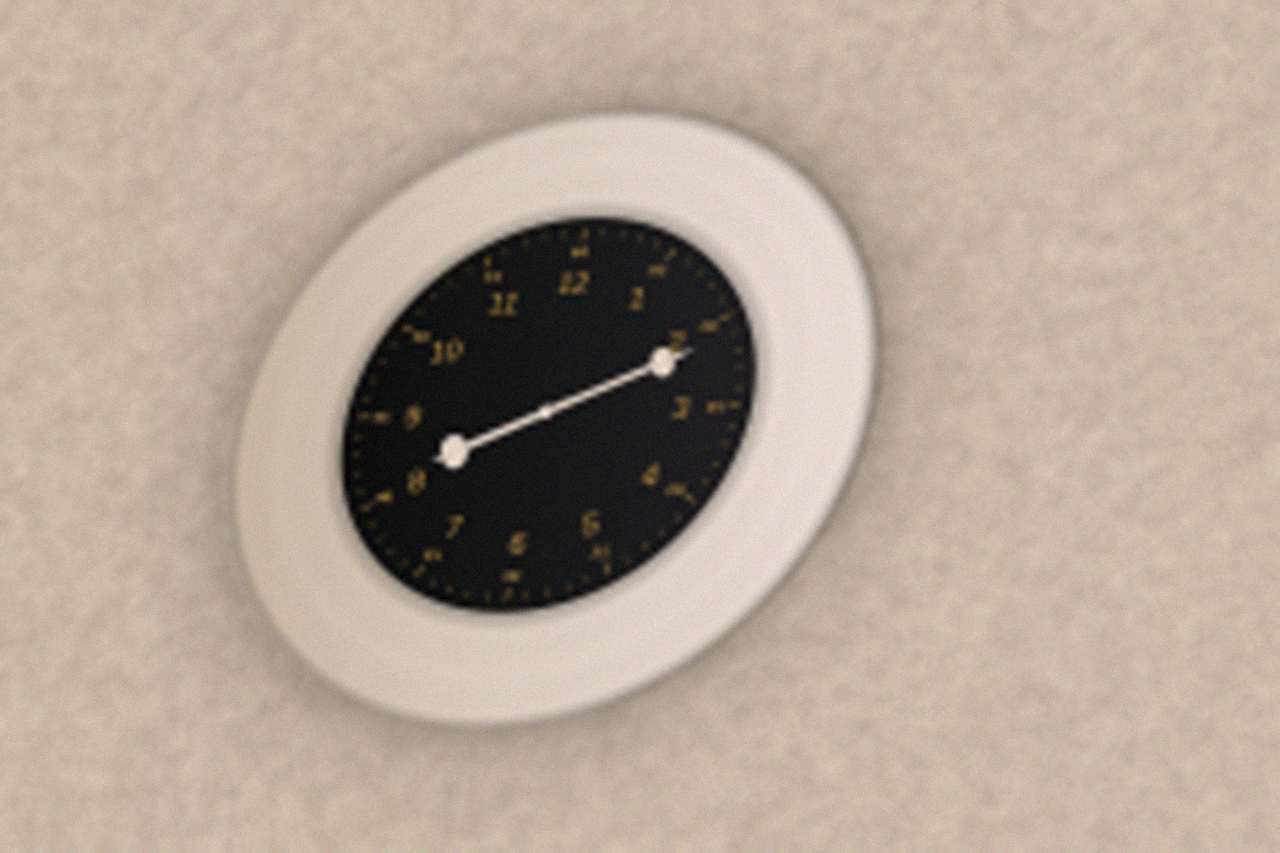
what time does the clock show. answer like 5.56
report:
8.11
